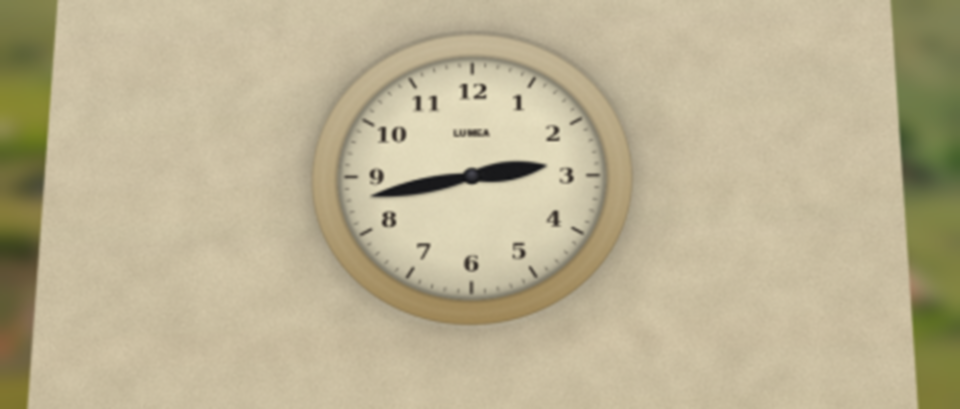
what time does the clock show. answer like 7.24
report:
2.43
